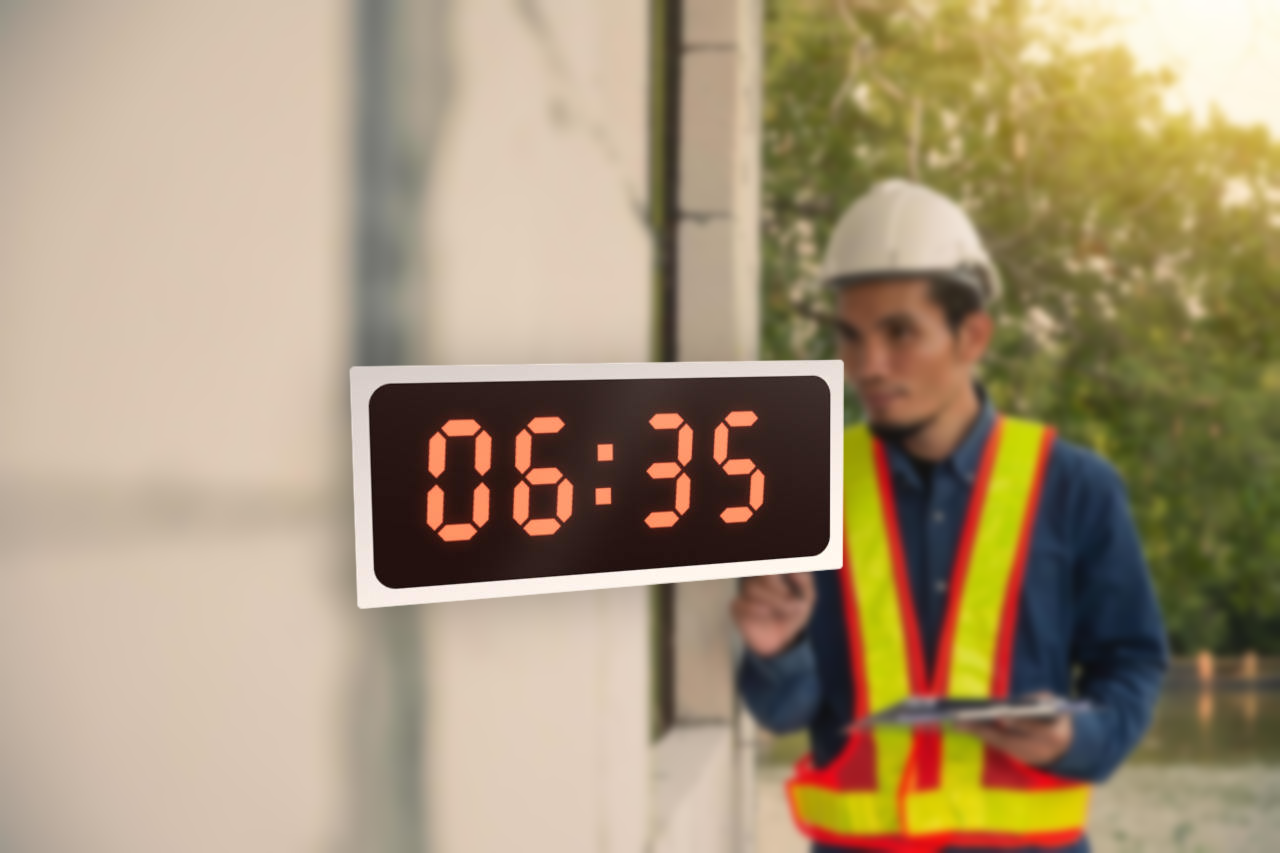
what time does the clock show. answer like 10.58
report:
6.35
